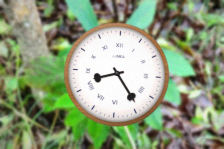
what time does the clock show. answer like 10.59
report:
8.24
